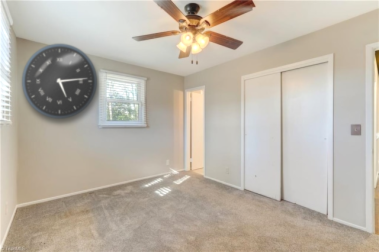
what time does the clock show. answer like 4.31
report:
5.14
